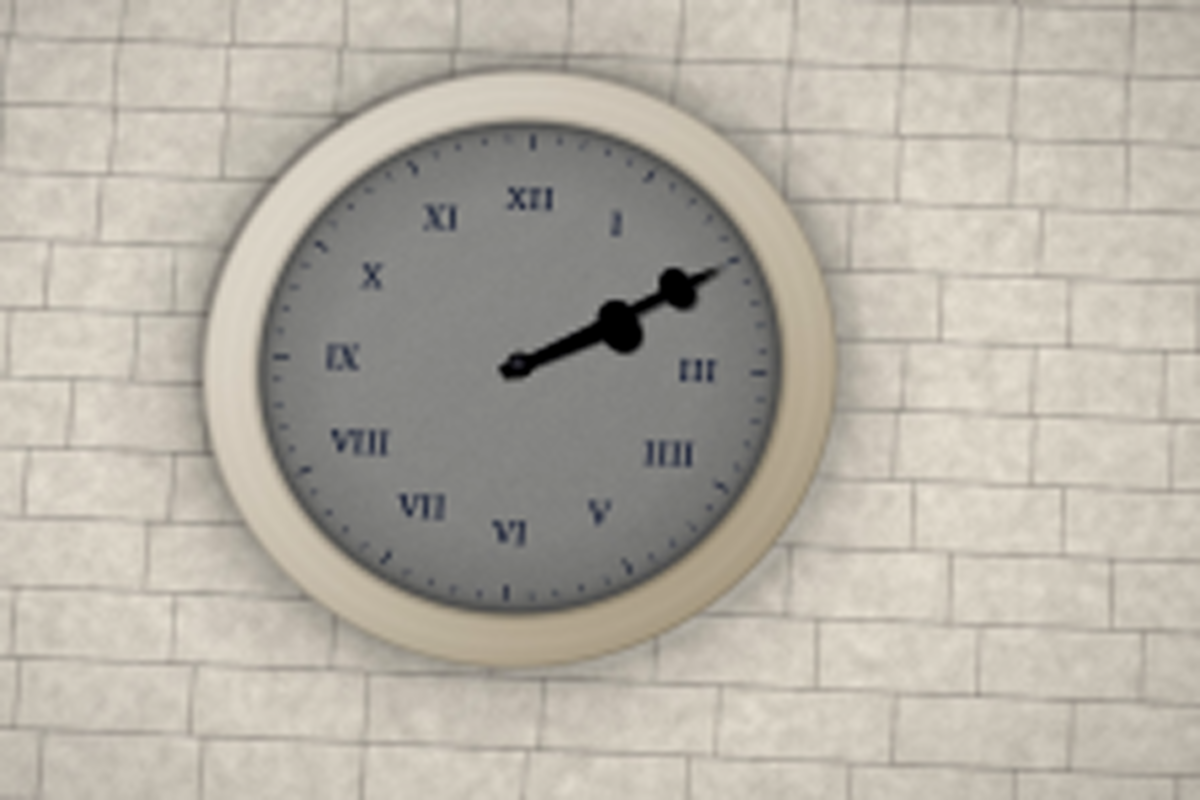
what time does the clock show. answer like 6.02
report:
2.10
